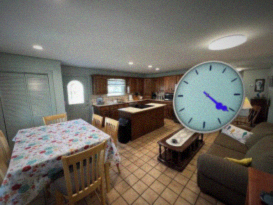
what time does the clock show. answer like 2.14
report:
4.21
